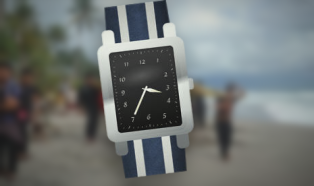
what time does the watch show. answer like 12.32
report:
3.35
